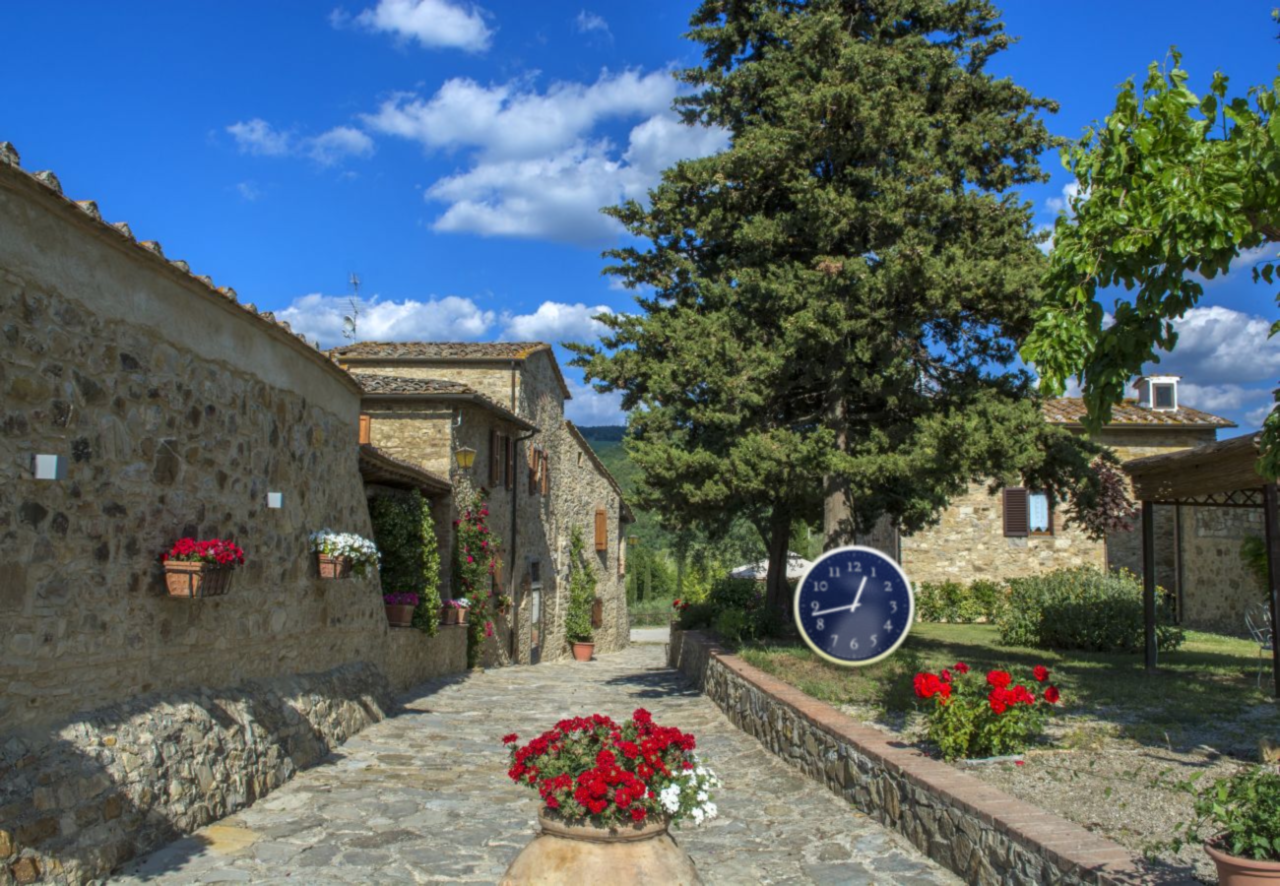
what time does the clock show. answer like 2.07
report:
12.43
